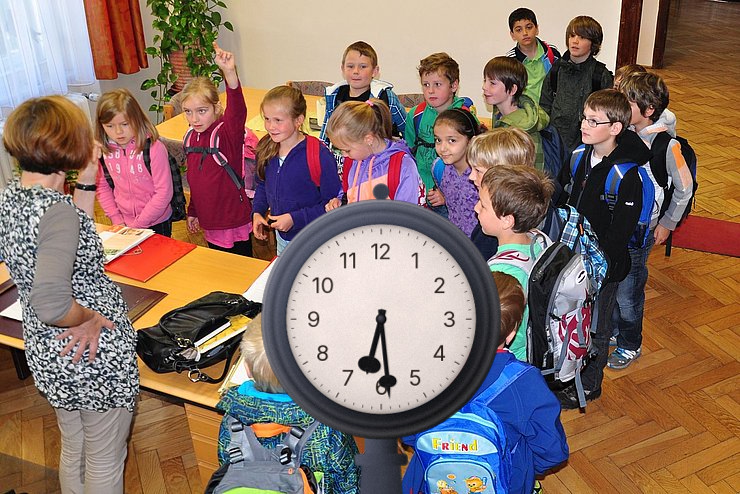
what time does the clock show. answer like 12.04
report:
6.29
